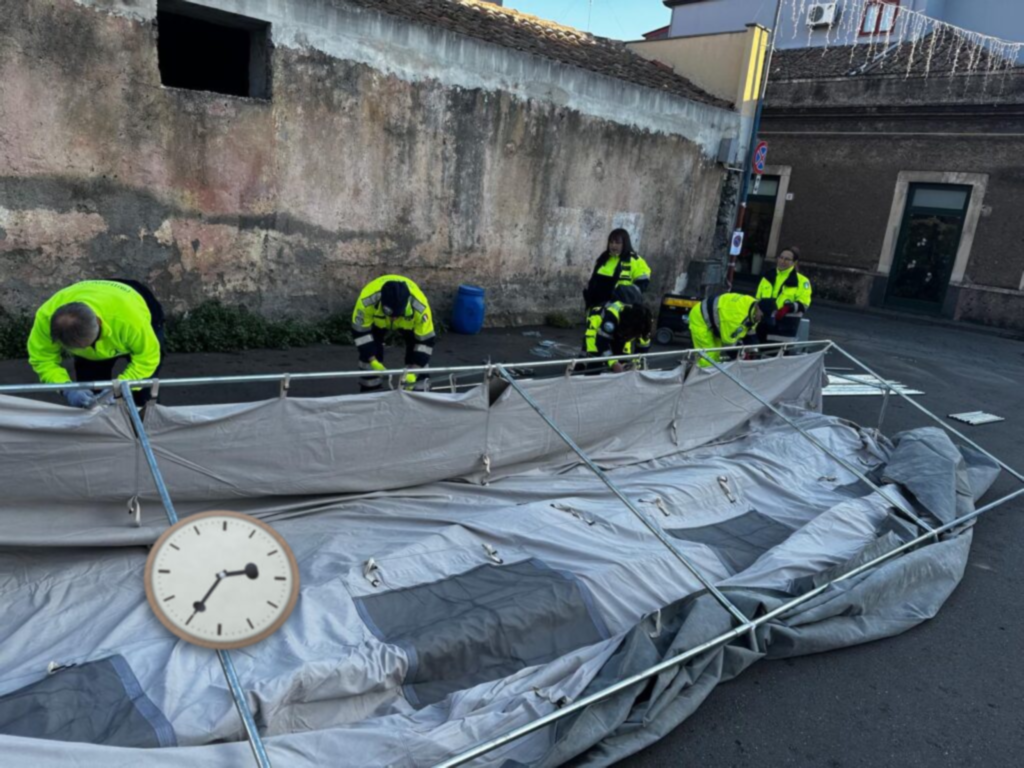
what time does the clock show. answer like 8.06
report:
2.35
